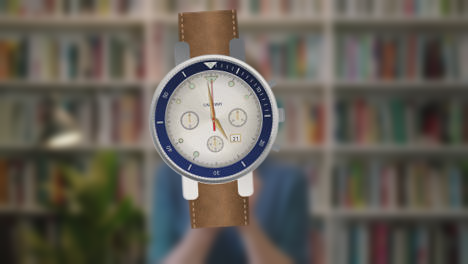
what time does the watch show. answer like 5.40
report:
4.59
